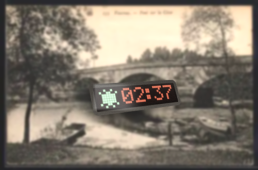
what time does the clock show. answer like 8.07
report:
2.37
